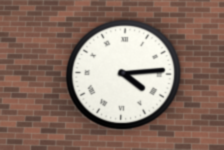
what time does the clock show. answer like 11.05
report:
4.14
